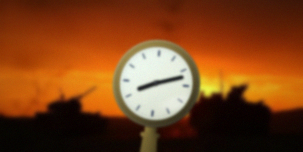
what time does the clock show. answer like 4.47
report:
8.12
